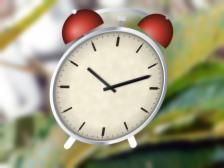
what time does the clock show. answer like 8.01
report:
10.12
